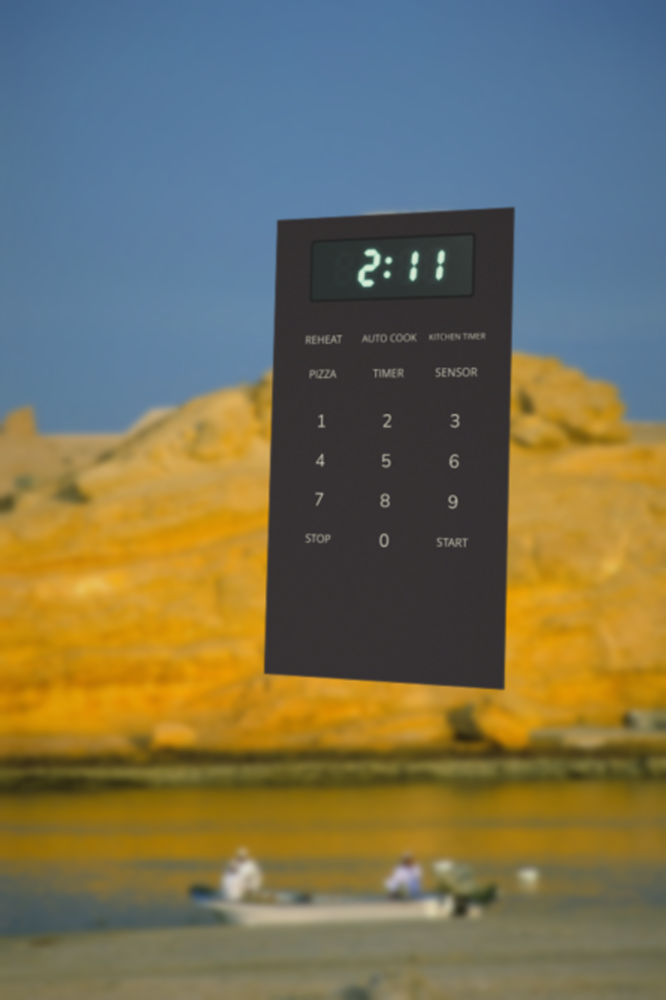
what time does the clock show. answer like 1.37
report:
2.11
